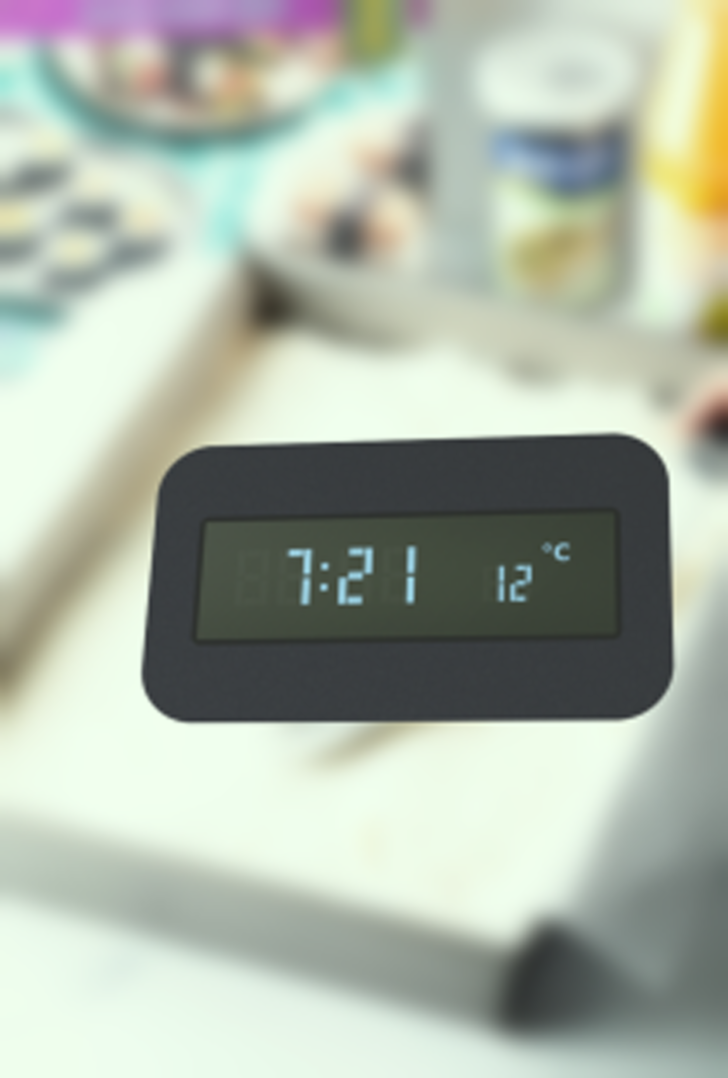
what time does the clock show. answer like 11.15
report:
7.21
